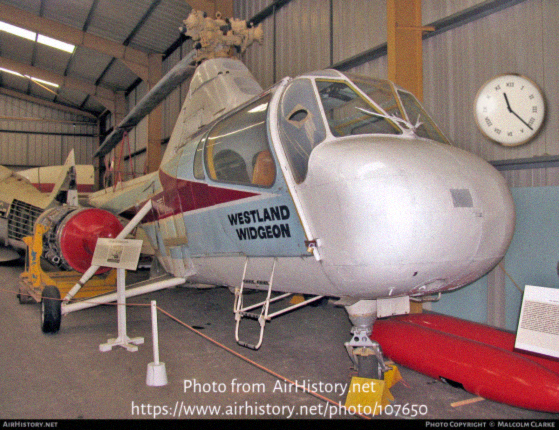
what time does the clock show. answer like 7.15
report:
11.22
